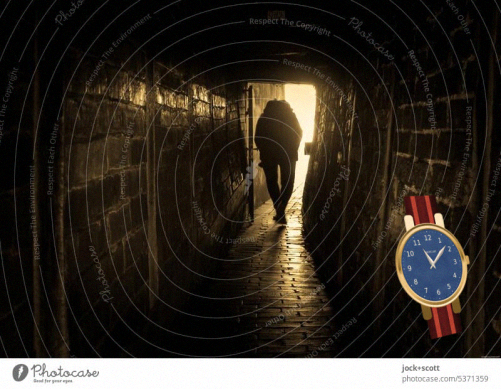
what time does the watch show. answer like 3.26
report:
11.08
